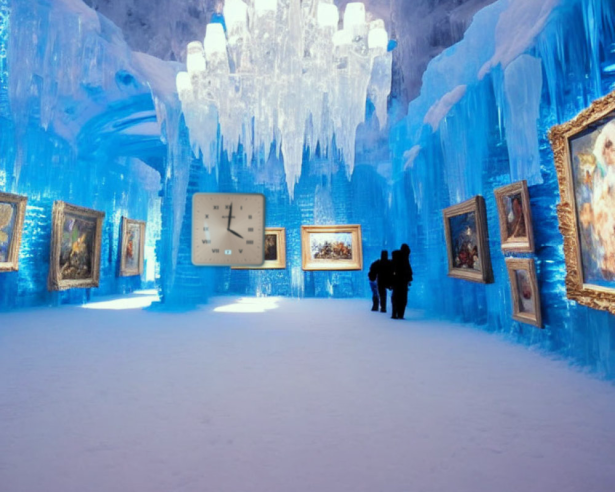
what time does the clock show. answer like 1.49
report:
4.01
